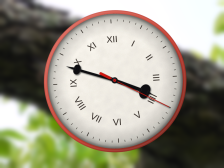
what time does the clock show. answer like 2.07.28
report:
3.48.20
